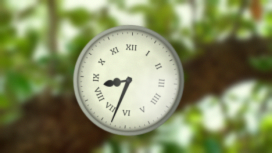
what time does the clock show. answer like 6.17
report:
8.33
